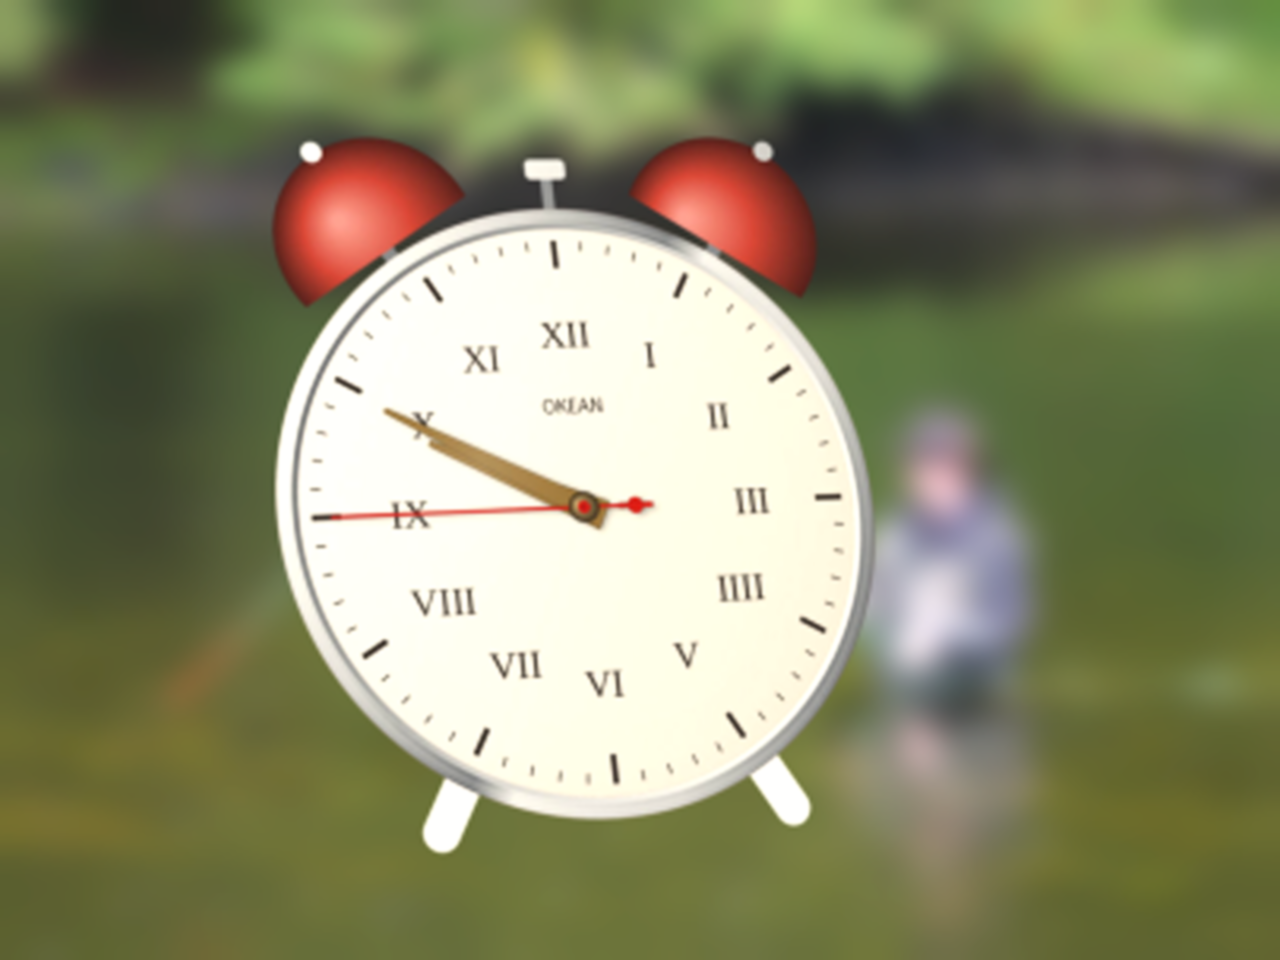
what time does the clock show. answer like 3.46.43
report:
9.49.45
